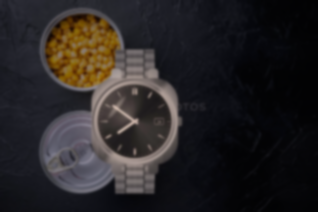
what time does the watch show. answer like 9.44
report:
7.51
